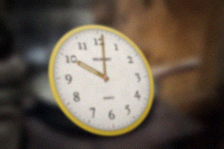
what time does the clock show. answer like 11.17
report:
10.01
